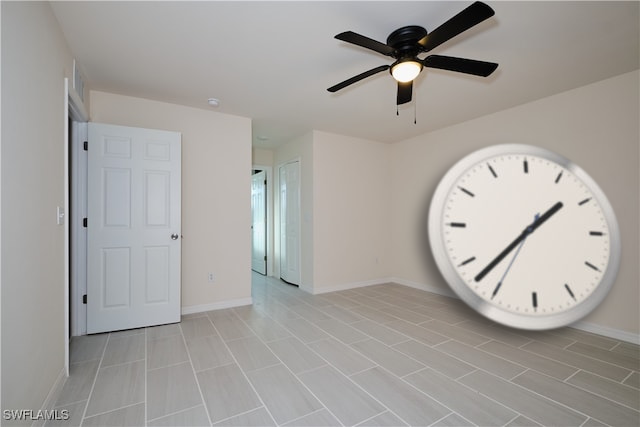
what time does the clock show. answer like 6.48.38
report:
1.37.35
